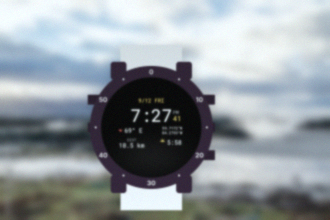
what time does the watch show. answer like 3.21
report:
7.27
